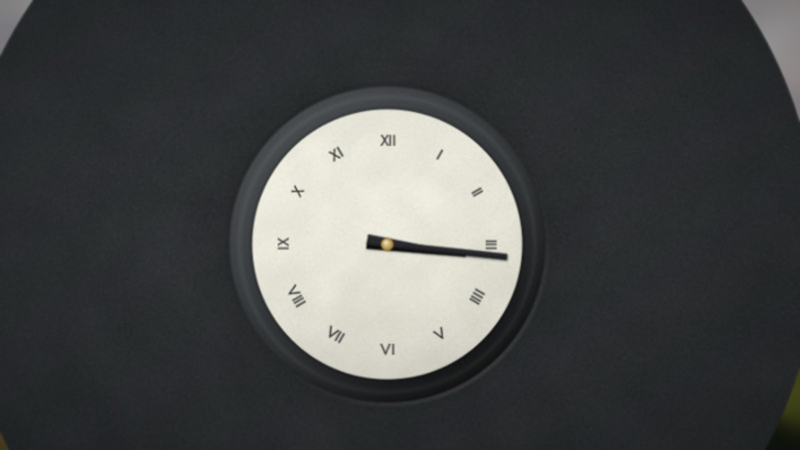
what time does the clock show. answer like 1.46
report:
3.16
